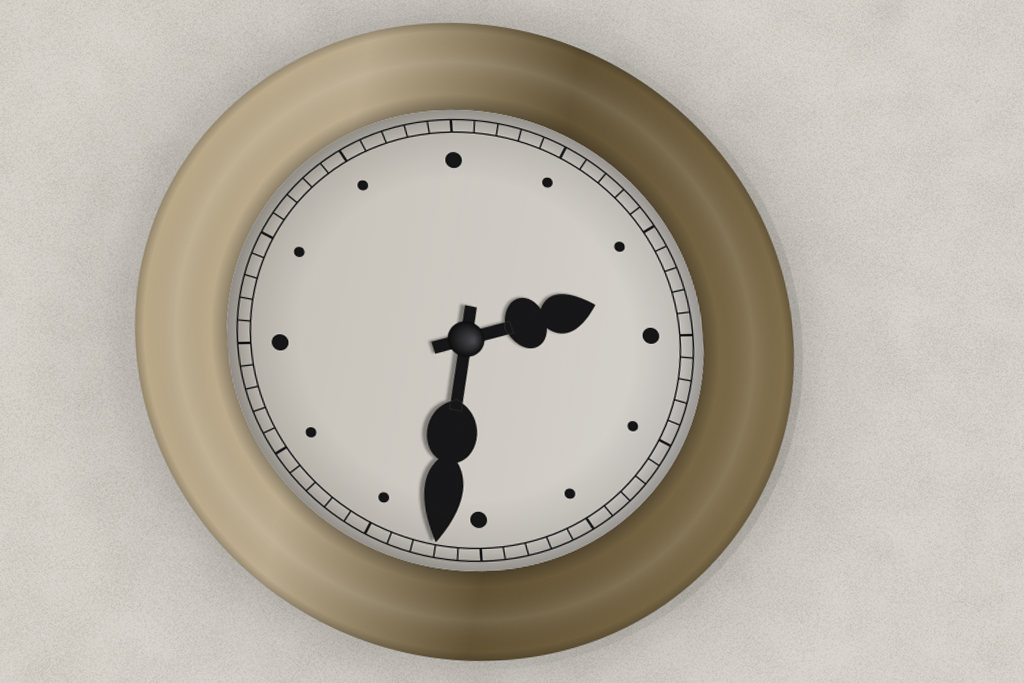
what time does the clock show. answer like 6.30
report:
2.32
